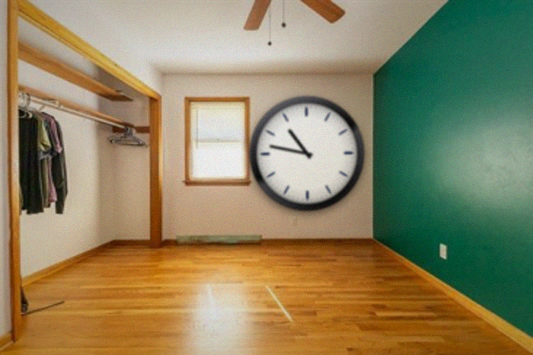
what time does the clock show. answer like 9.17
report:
10.47
